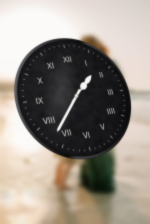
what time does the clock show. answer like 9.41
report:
1.37
